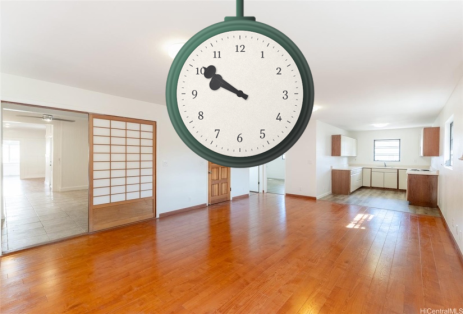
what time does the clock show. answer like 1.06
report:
9.51
